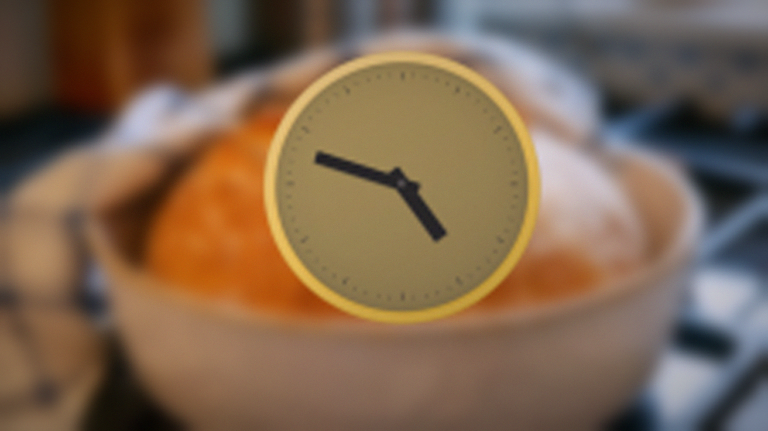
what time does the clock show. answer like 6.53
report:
4.48
